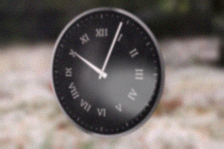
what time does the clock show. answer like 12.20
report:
10.04
